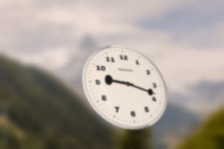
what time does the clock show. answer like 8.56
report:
9.18
